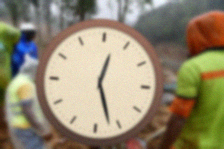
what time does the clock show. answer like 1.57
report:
12.27
